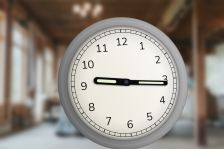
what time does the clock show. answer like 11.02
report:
9.16
